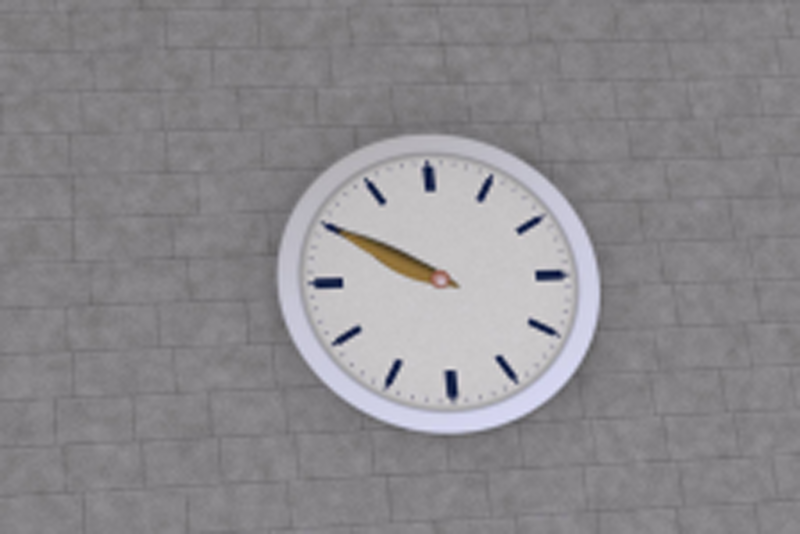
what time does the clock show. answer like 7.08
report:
9.50
